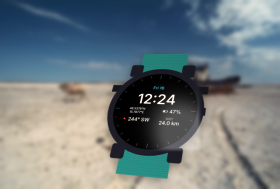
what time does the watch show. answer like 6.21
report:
12.24
